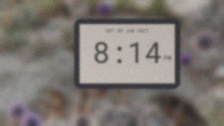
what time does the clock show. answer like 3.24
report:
8.14
